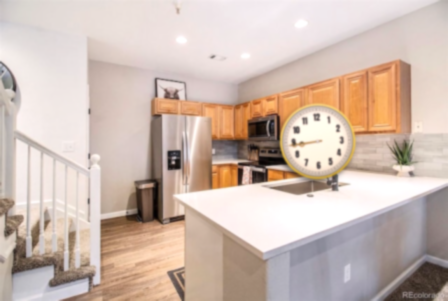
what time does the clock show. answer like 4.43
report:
8.44
